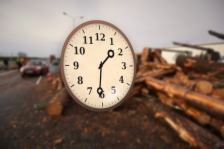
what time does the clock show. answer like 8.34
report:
1.31
